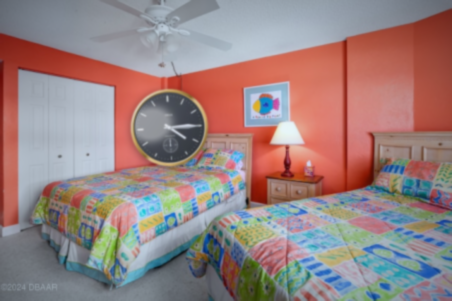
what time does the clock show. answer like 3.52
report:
4.15
